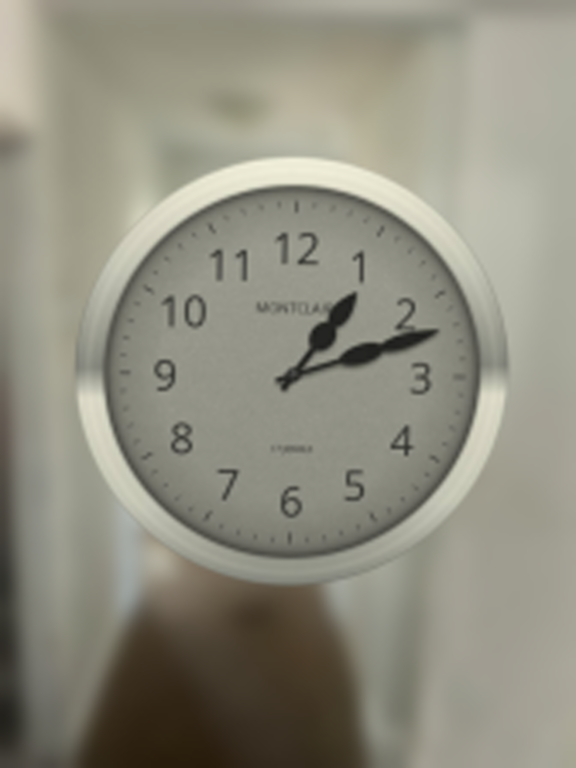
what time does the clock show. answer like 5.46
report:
1.12
